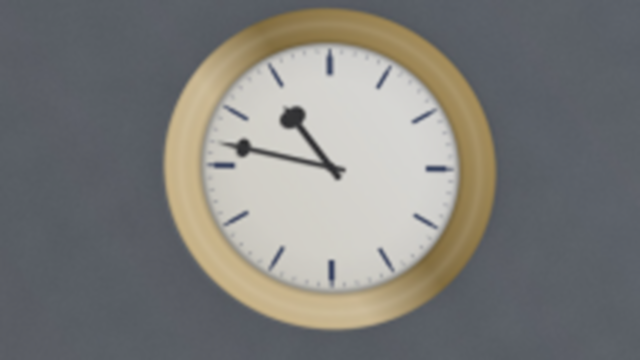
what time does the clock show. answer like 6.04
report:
10.47
